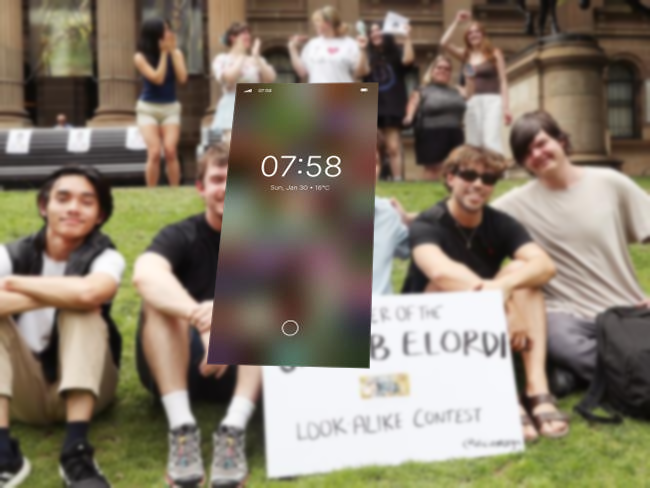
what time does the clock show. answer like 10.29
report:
7.58
